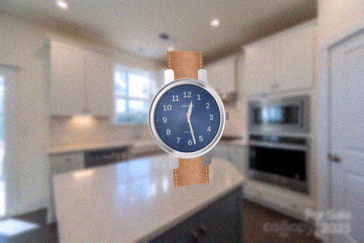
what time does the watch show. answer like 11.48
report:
12.28
